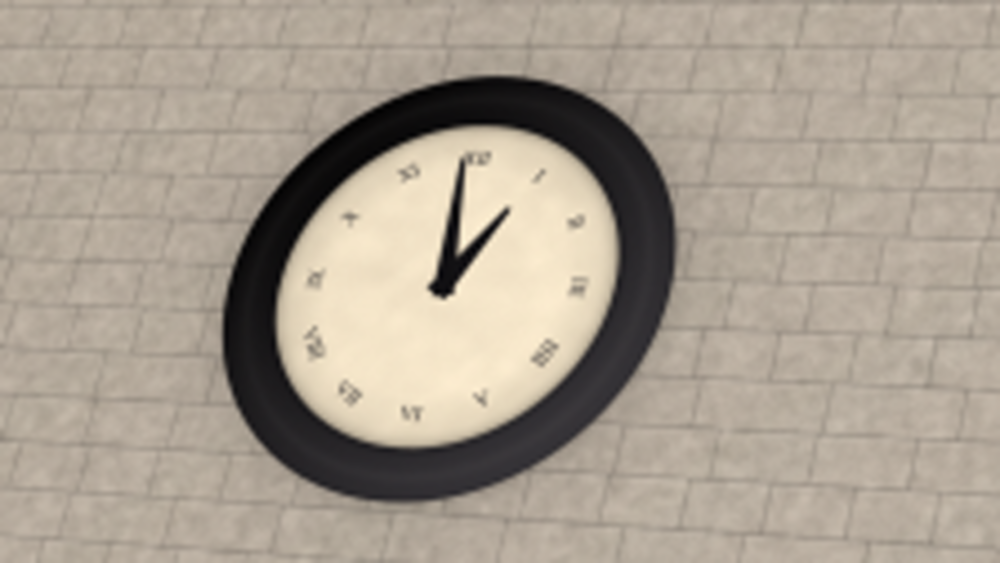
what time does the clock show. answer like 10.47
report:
12.59
